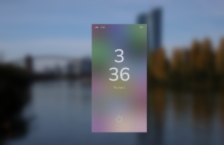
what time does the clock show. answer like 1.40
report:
3.36
